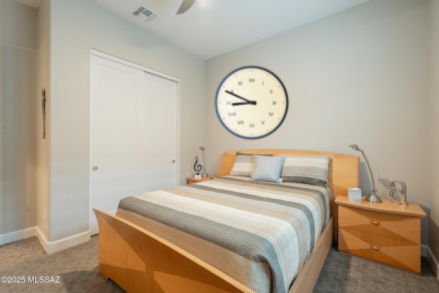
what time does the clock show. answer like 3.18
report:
8.49
